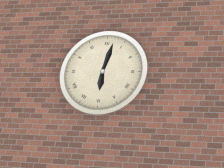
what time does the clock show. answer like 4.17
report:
6.02
